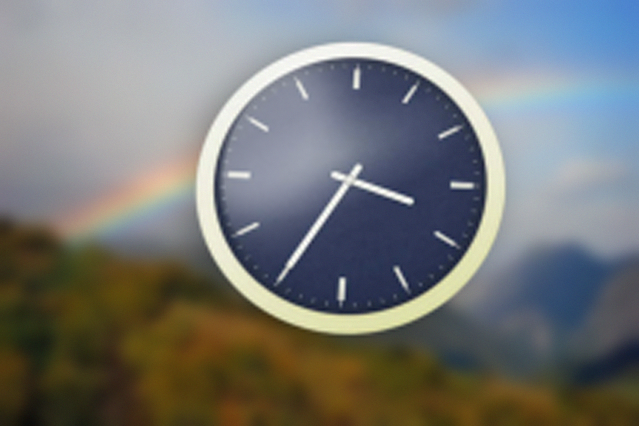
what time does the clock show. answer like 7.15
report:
3.35
